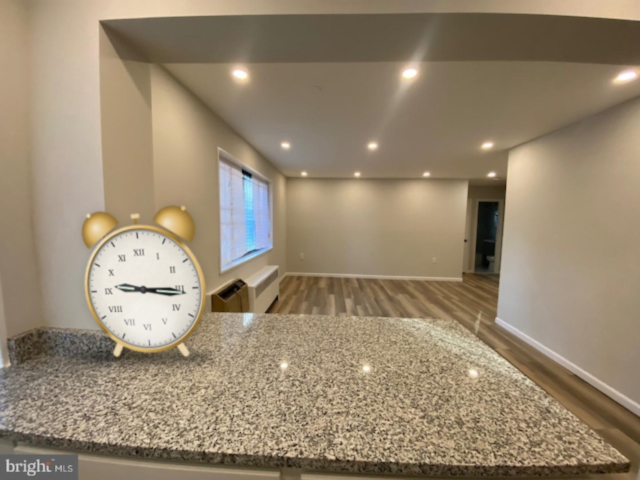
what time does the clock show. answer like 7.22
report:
9.16
